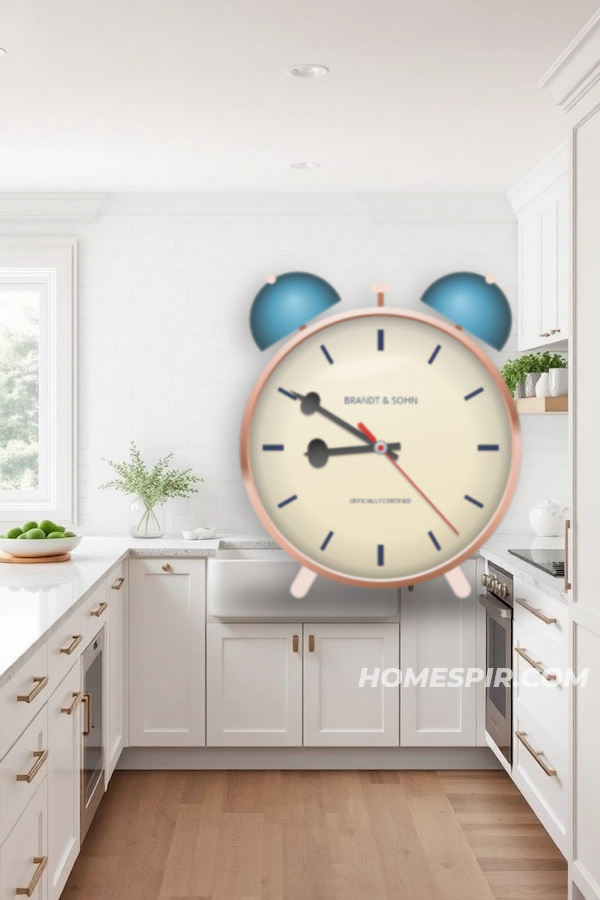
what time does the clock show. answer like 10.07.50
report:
8.50.23
